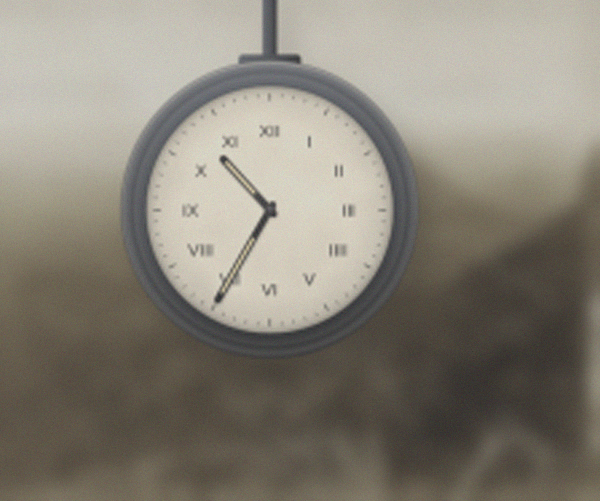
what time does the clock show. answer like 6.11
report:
10.35
